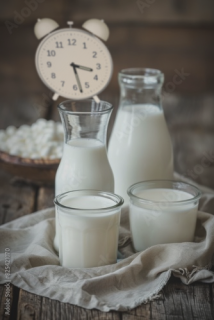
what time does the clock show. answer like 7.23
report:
3.28
